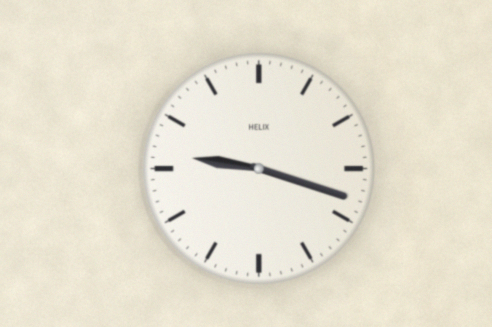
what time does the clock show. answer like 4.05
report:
9.18
